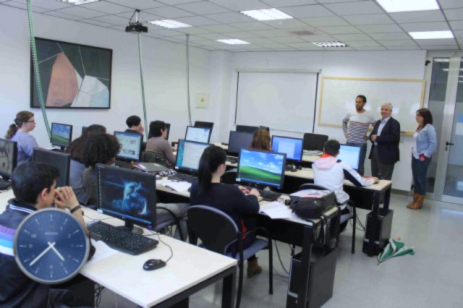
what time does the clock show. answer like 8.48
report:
4.38
